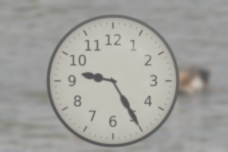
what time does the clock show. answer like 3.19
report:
9.25
